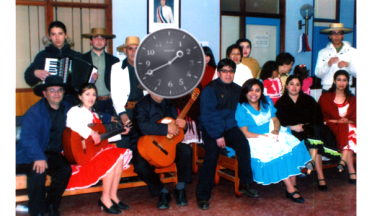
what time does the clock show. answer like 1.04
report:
1.41
